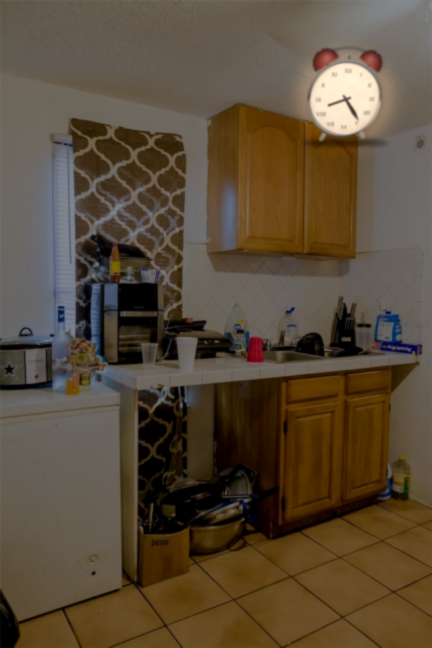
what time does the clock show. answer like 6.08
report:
8.24
